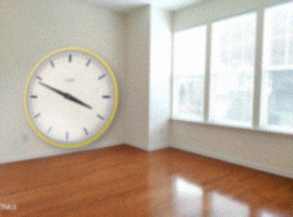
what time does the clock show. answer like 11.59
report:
3.49
